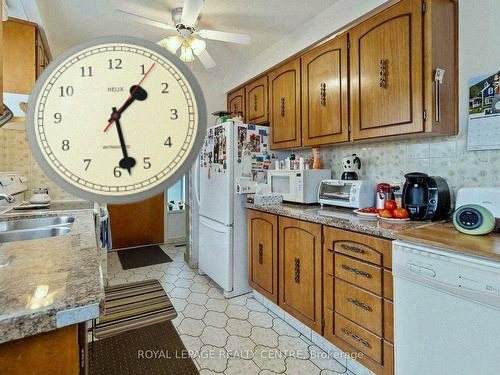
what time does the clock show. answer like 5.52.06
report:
1.28.06
